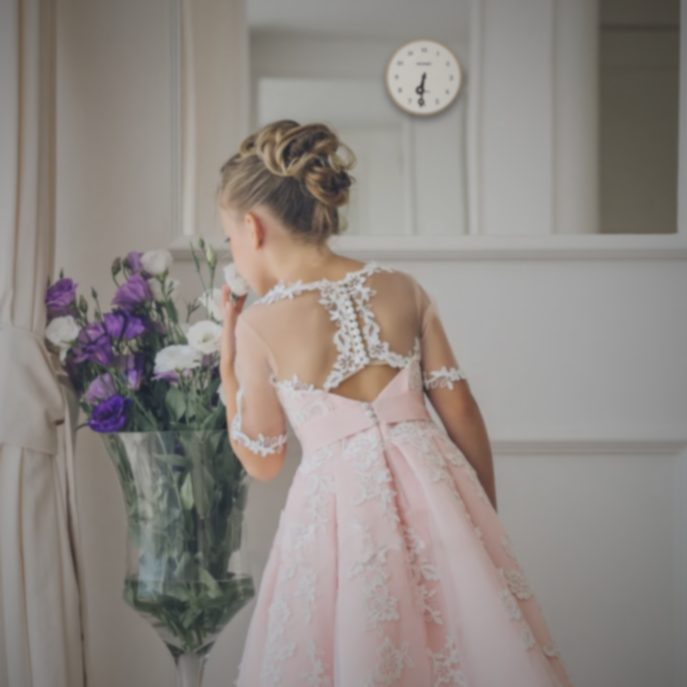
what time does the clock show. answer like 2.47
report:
6.31
